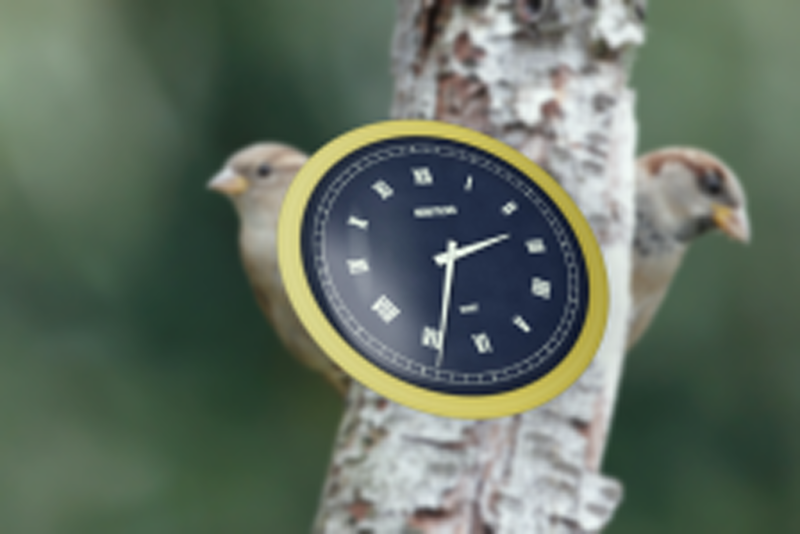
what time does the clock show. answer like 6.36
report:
2.34
